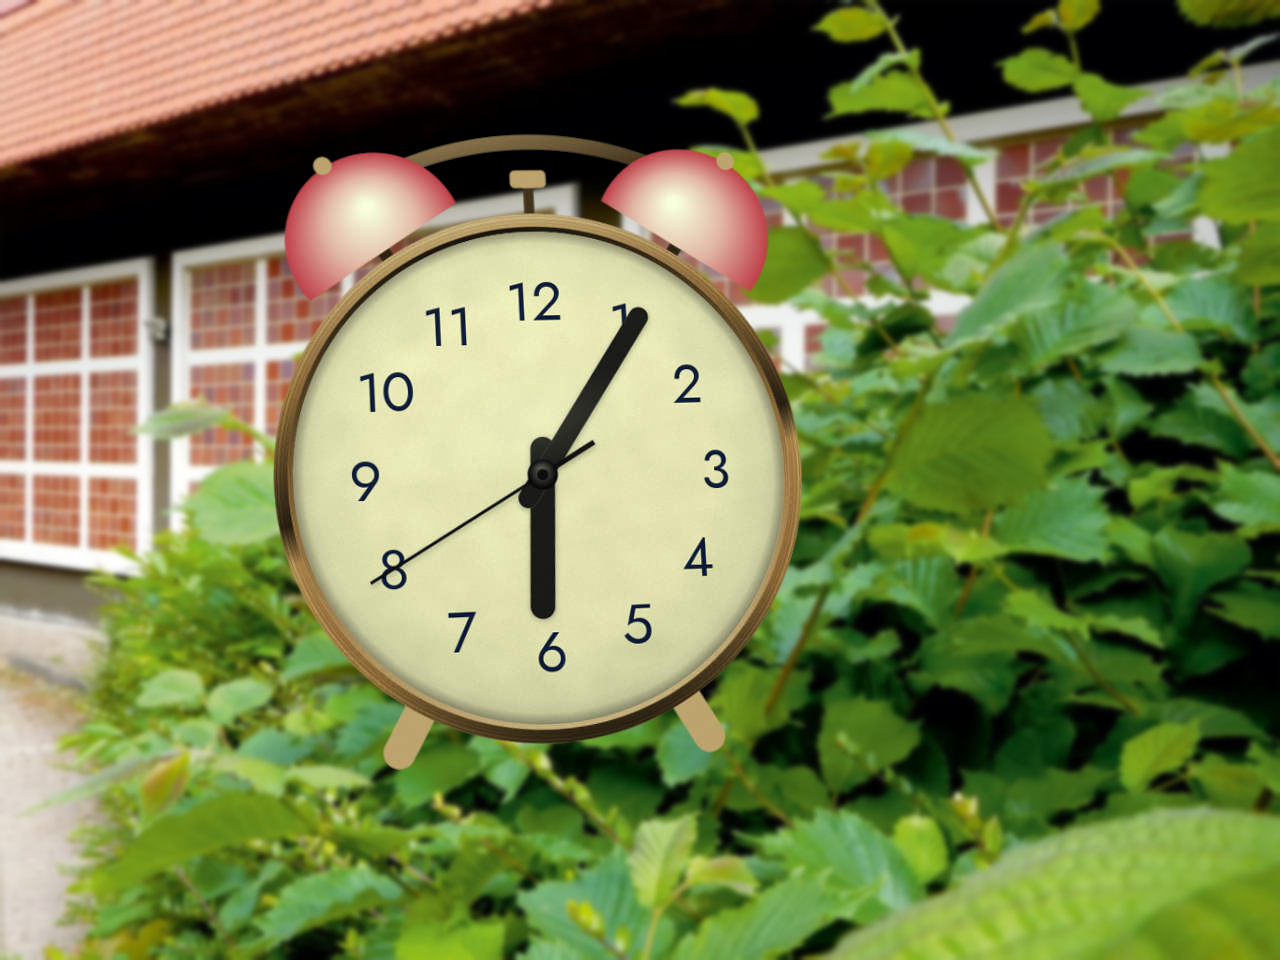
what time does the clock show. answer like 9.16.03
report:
6.05.40
